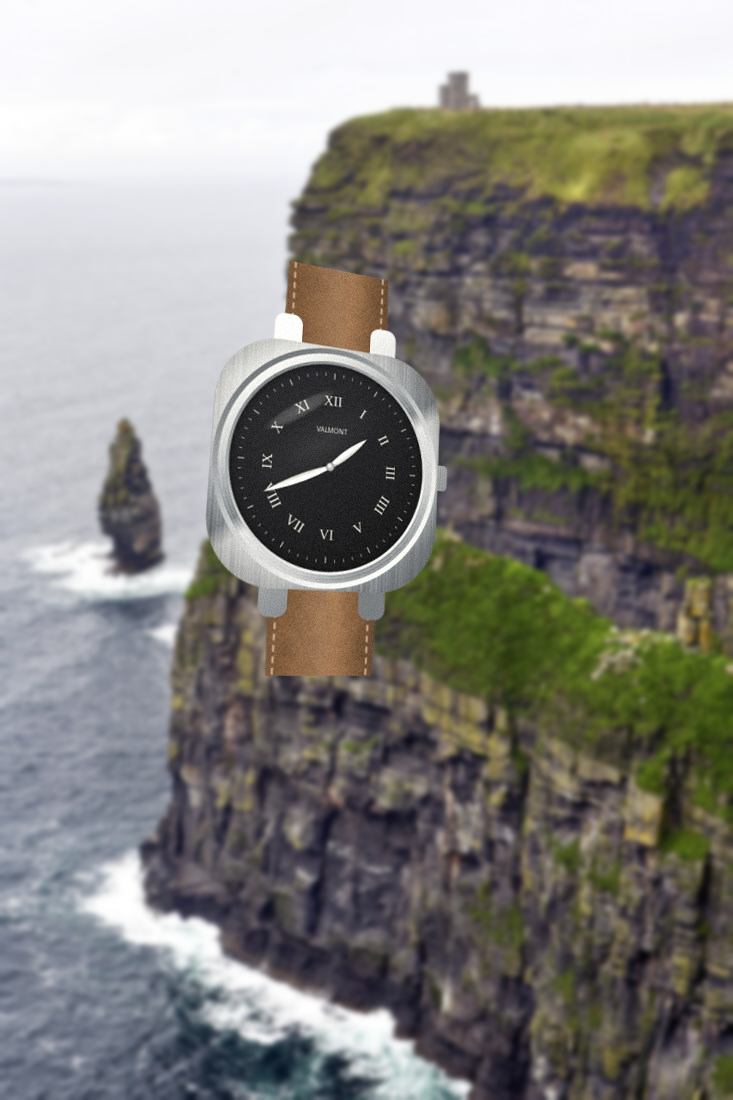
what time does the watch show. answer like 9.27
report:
1.41
